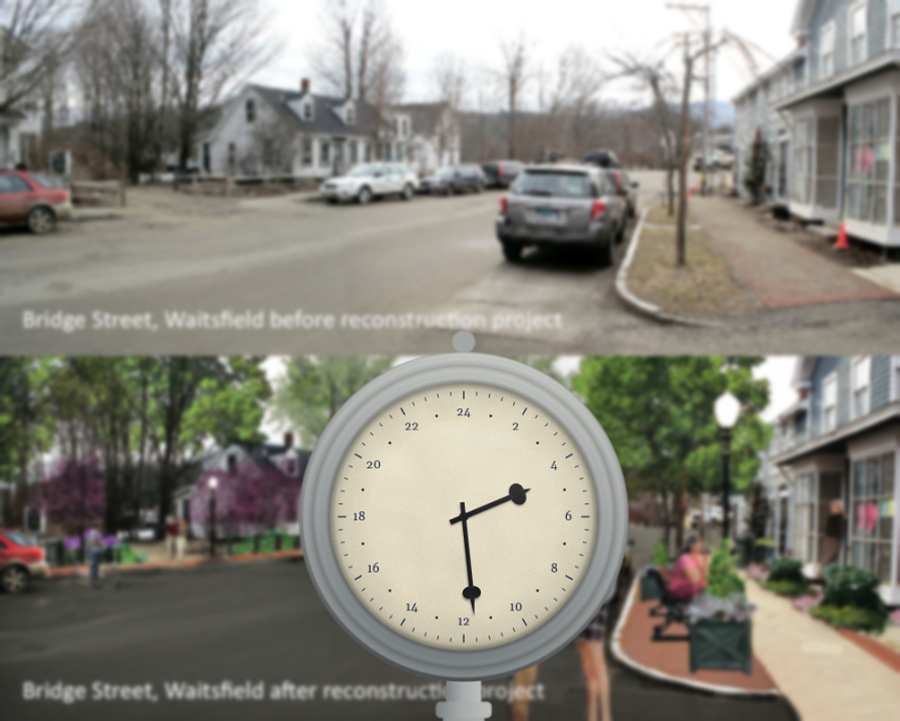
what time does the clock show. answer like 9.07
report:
4.29
